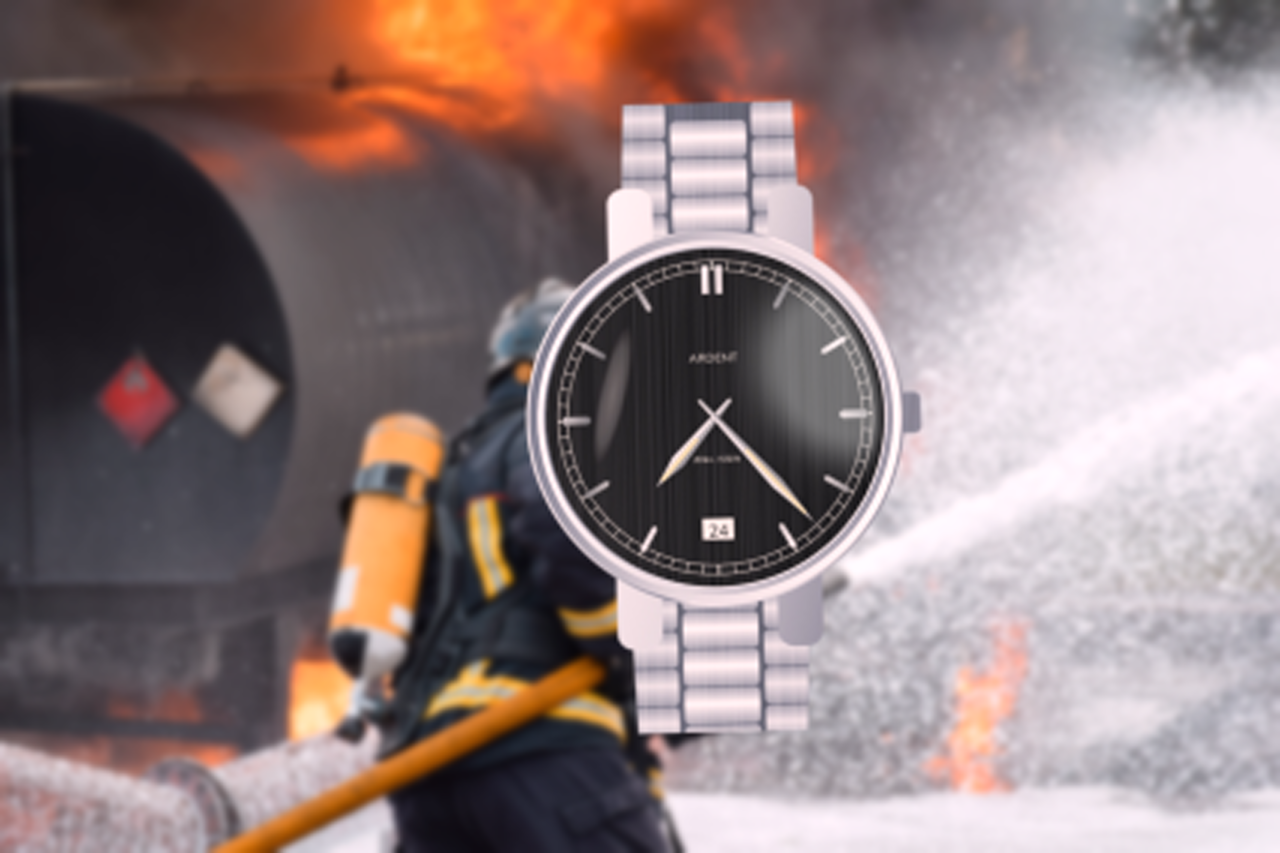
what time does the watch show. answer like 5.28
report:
7.23
